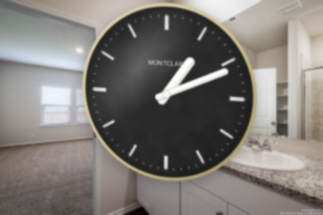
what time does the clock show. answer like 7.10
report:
1.11
